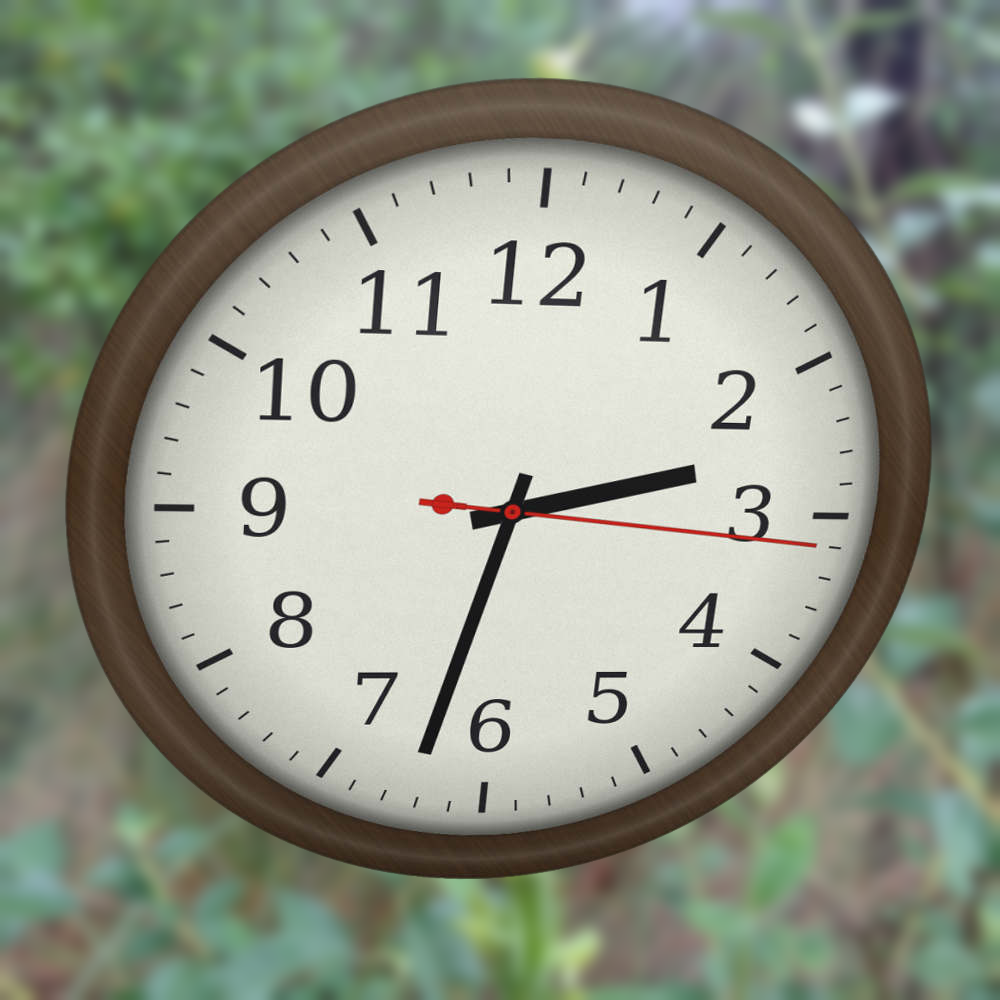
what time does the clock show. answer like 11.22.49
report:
2.32.16
